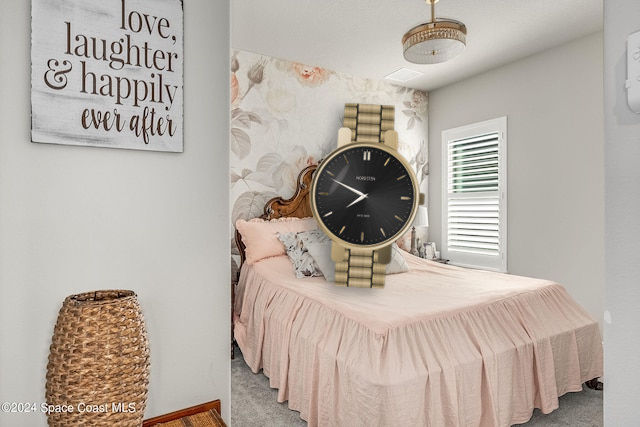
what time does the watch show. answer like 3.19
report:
7.49
